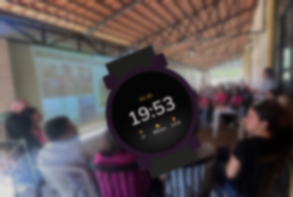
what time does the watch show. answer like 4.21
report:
19.53
